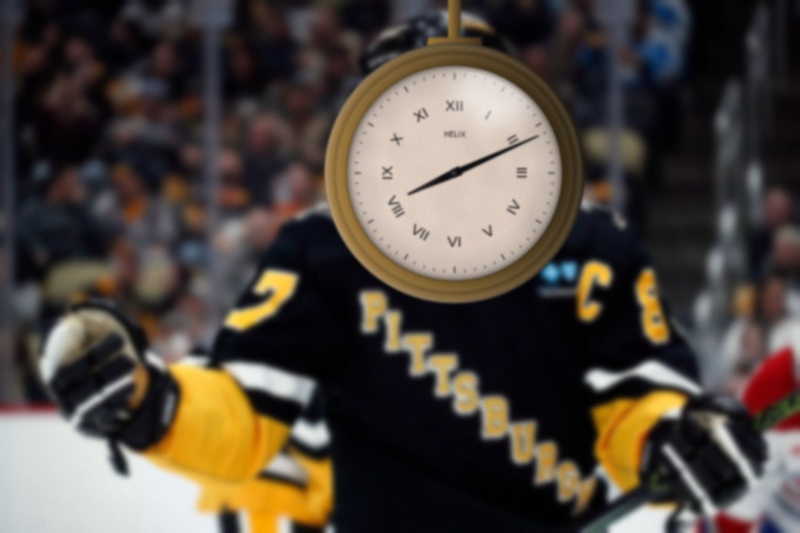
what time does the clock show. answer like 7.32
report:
8.11
